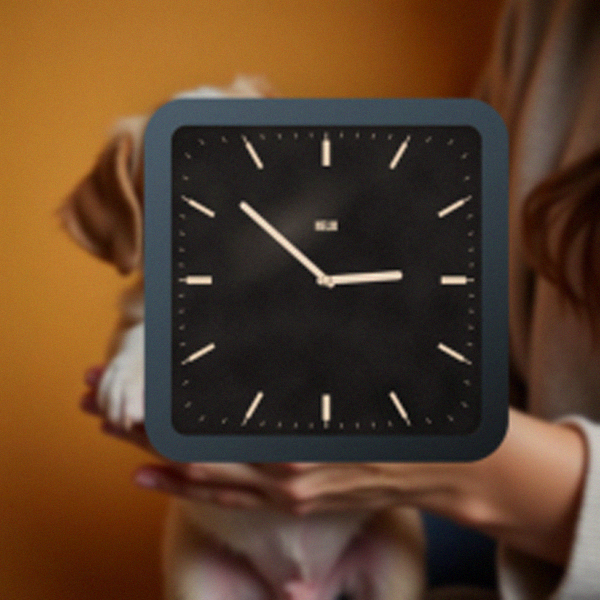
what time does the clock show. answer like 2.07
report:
2.52
